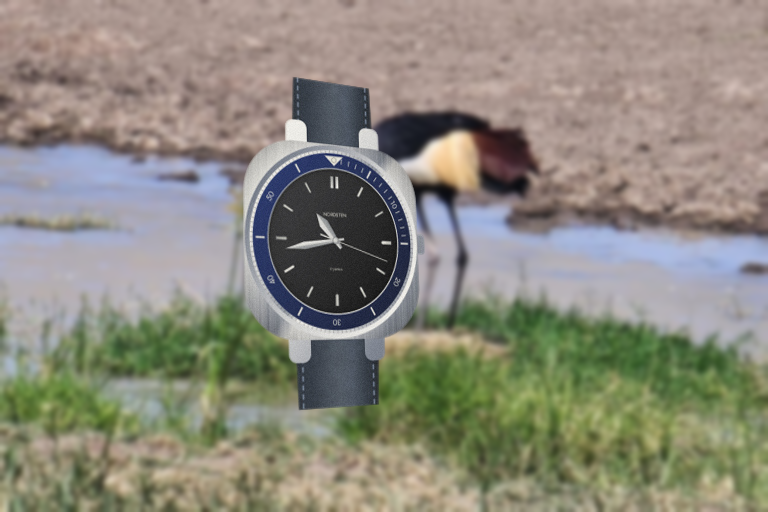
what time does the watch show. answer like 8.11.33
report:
10.43.18
